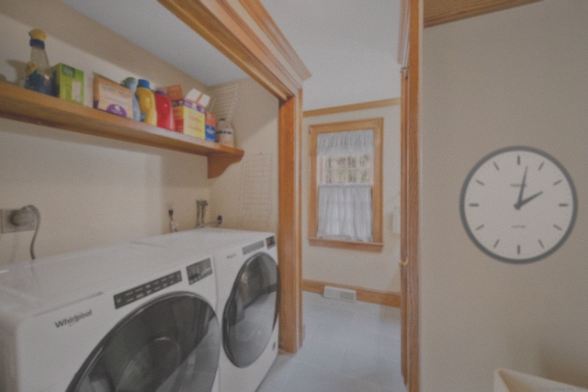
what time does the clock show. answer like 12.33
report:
2.02
